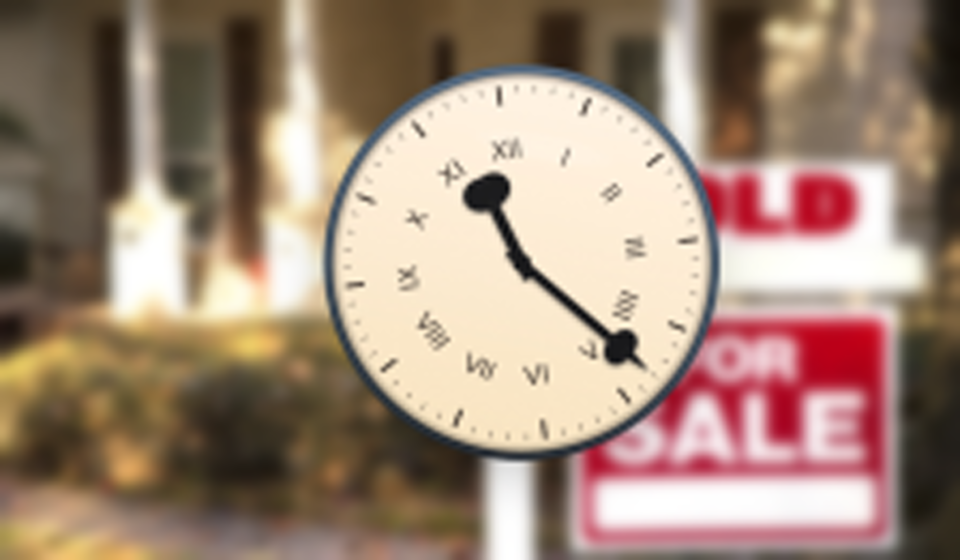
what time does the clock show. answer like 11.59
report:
11.23
